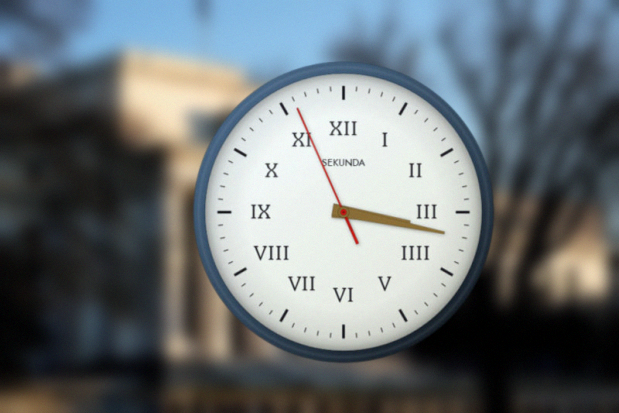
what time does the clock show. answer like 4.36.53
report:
3.16.56
